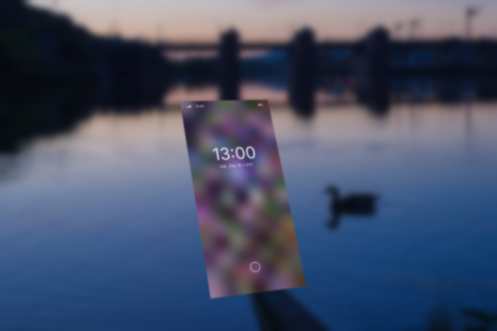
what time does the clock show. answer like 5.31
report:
13.00
